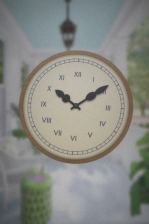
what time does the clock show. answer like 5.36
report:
10.09
